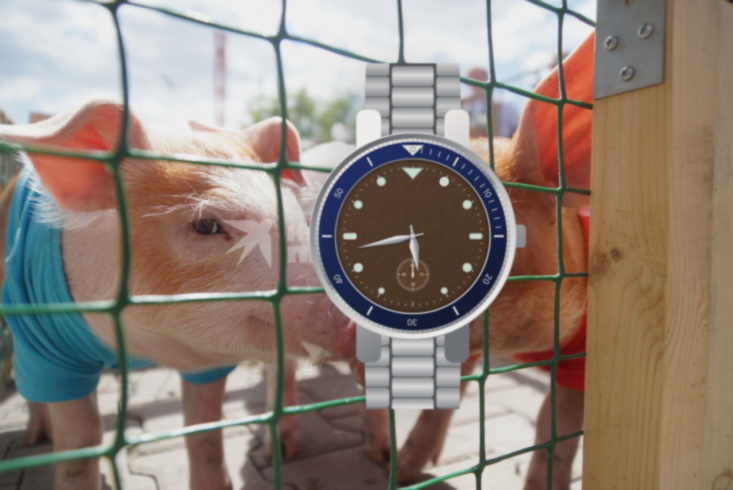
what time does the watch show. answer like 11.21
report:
5.43
